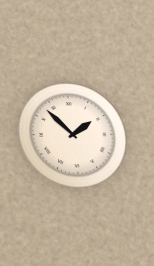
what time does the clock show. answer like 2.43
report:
1.53
